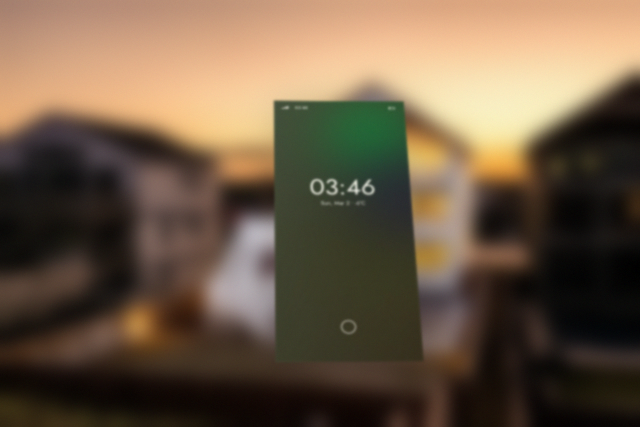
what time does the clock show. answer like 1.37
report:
3.46
